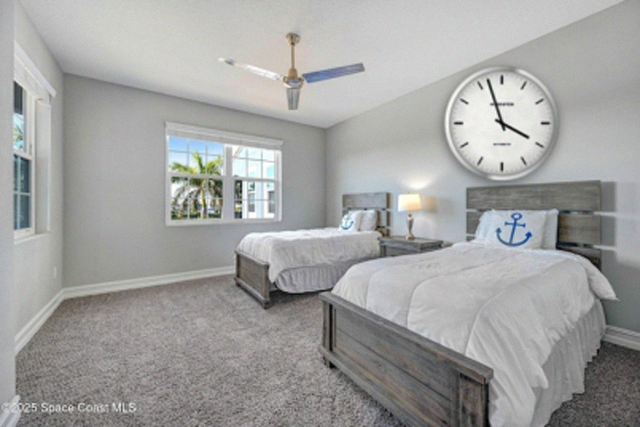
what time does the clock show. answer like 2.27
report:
3.57
